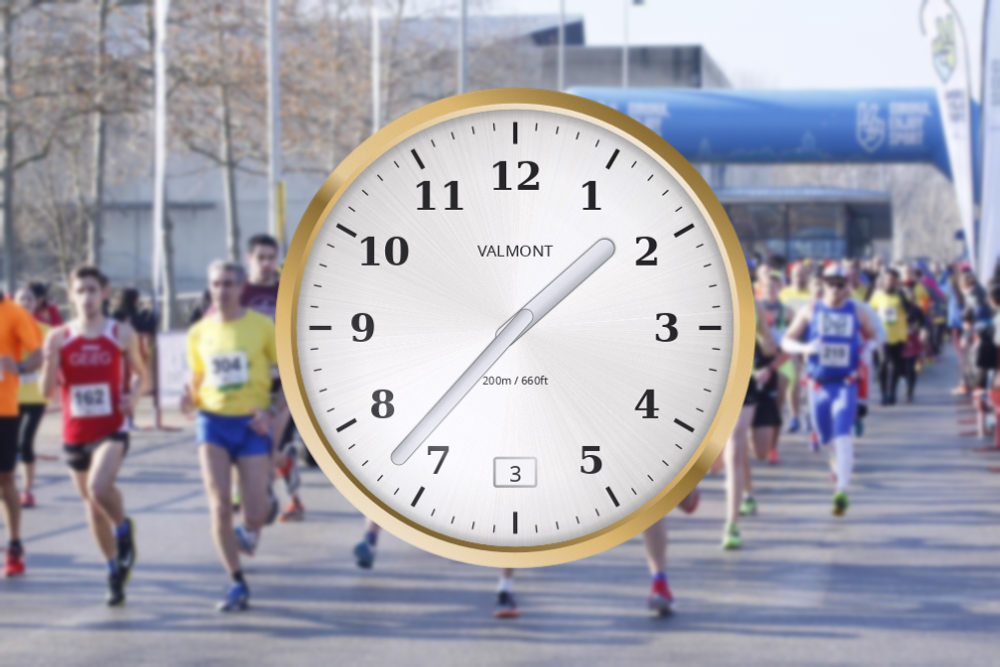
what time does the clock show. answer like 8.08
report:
1.37
